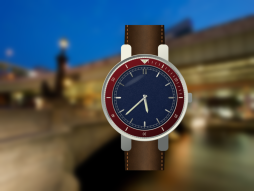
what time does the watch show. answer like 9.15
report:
5.38
